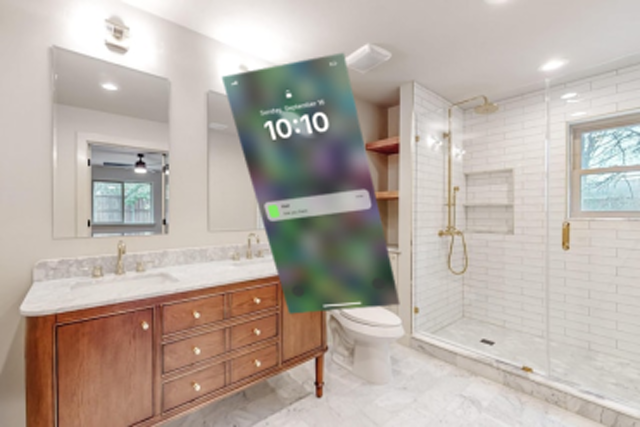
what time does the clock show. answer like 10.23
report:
10.10
